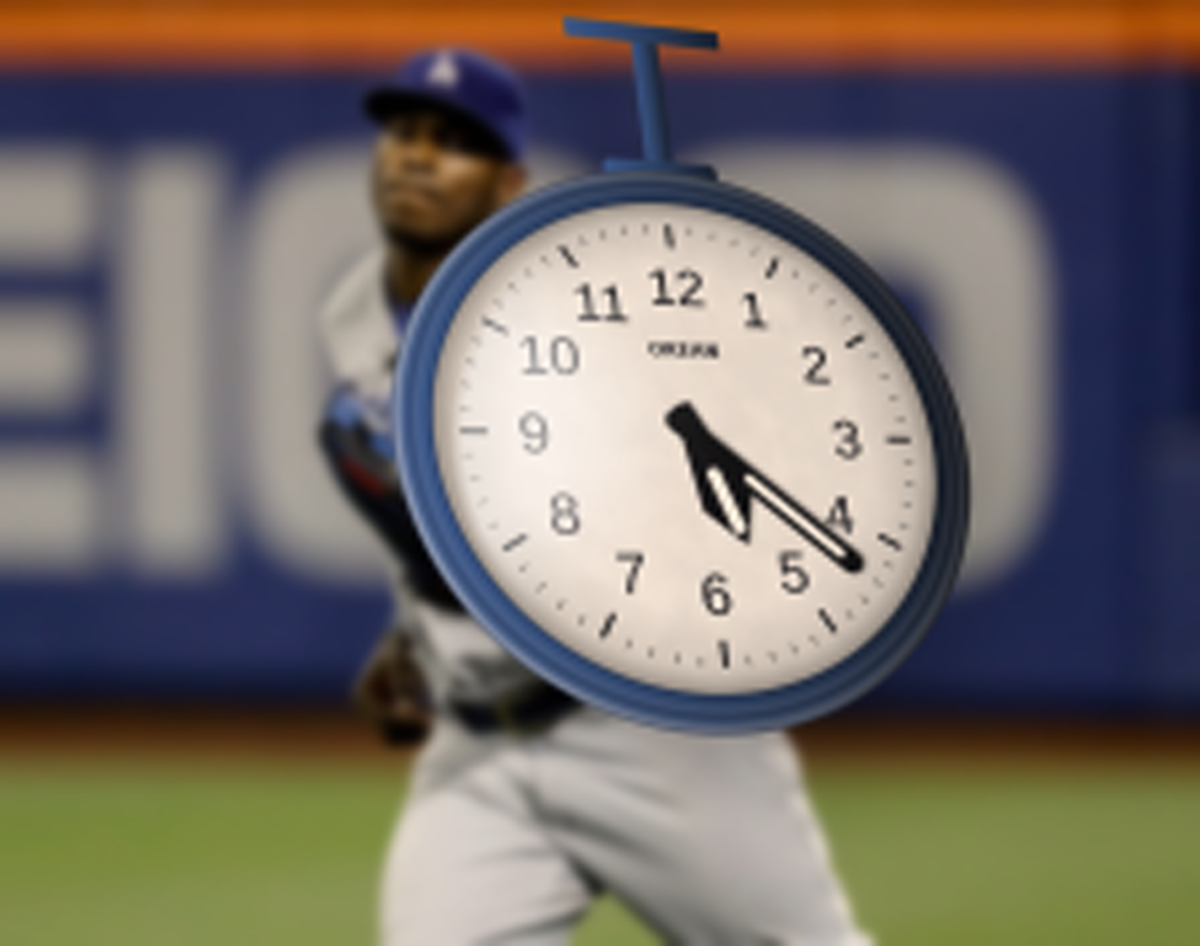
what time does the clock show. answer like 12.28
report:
5.22
